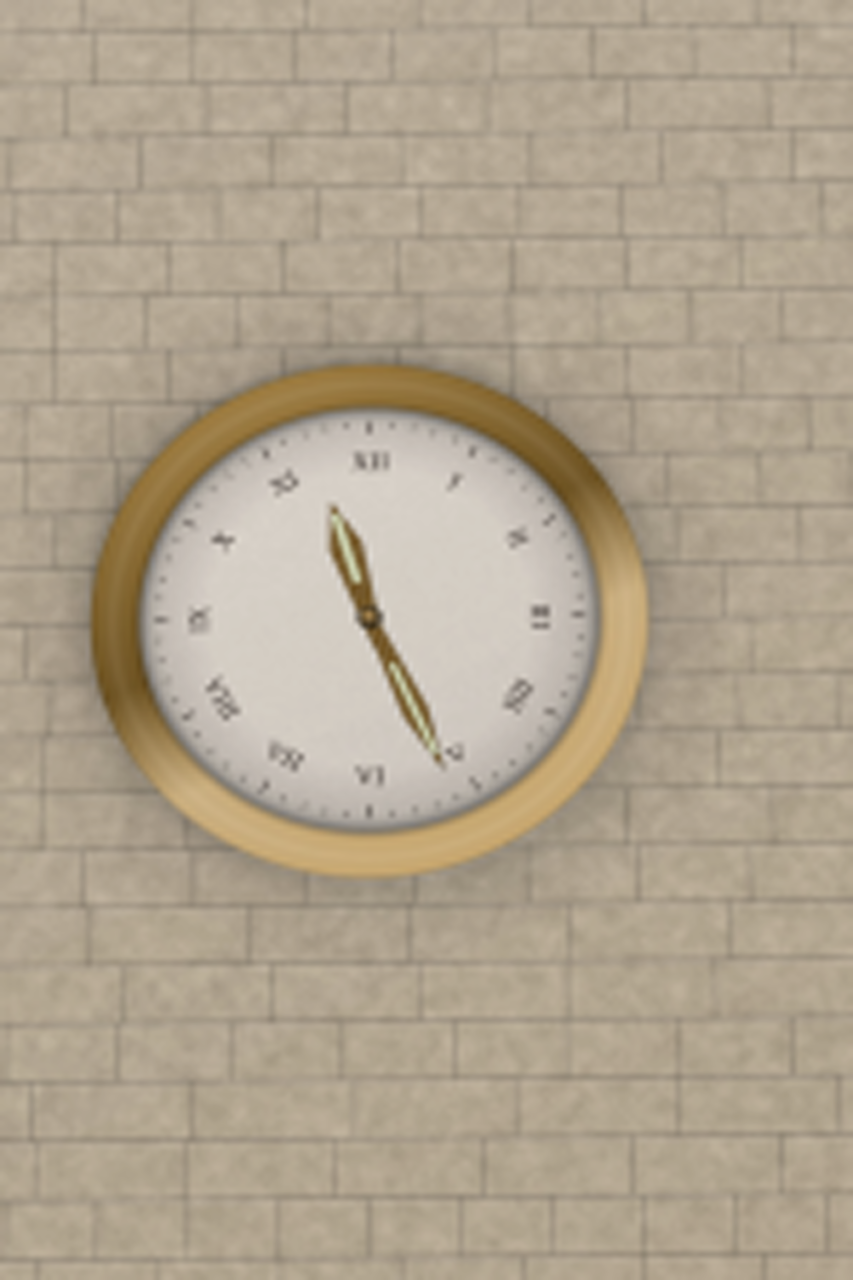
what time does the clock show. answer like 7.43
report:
11.26
